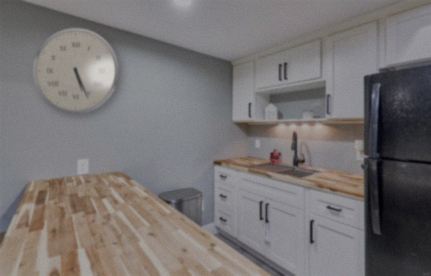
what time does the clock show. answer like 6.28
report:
5.26
